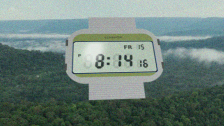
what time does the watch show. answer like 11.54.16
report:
8.14.16
